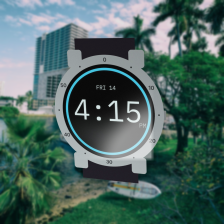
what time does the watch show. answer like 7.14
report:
4.15
